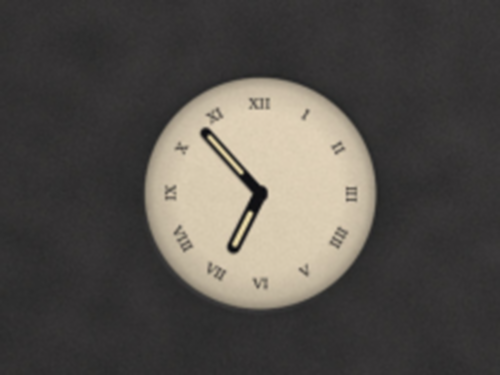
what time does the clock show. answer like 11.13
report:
6.53
